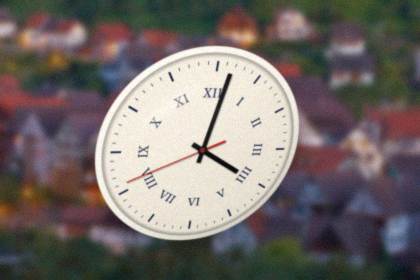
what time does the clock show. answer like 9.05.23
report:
4.01.41
